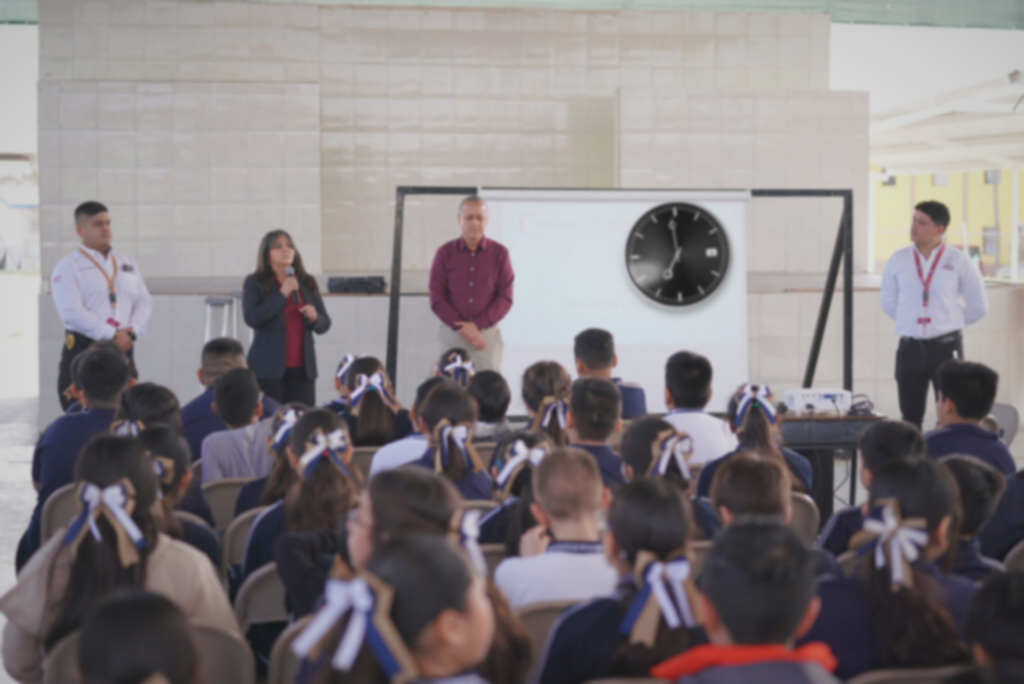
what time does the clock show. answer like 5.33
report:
6.59
